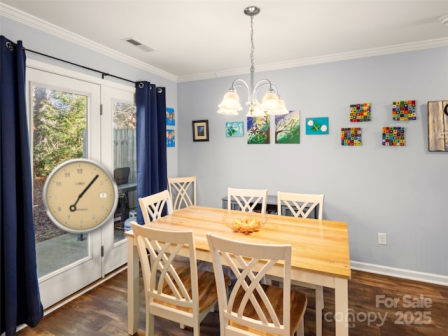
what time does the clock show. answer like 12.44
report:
7.07
